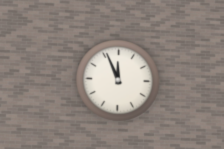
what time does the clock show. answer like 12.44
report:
11.56
